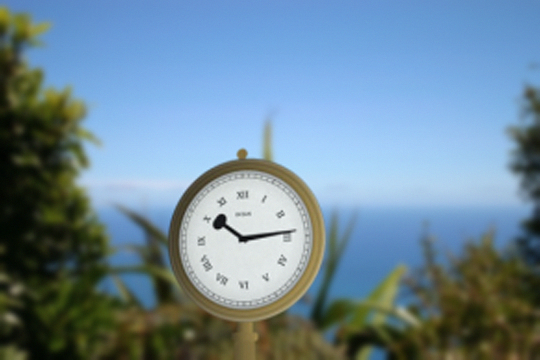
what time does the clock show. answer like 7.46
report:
10.14
